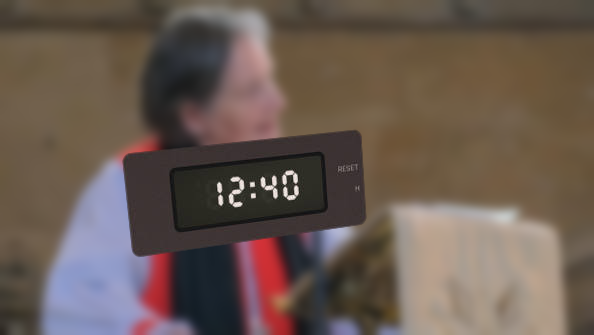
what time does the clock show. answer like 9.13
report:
12.40
